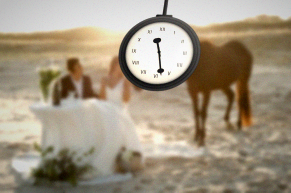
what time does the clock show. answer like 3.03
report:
11.28
